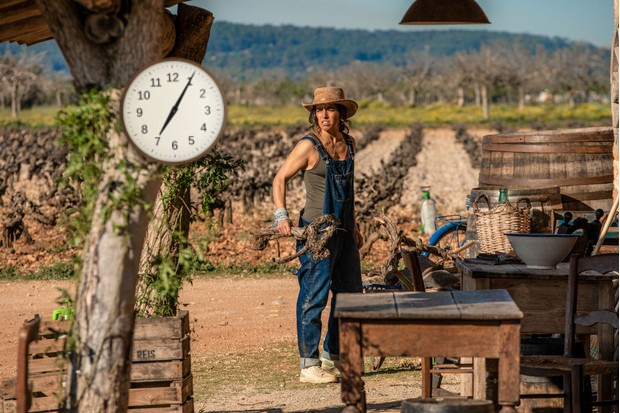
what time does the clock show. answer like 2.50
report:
7.05
